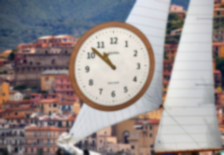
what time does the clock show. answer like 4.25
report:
10.52
